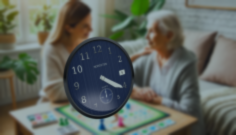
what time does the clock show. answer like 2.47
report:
4.21
